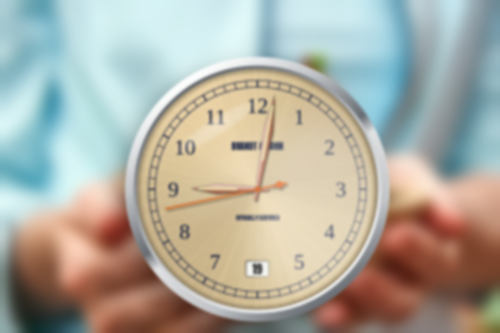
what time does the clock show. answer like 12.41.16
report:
9.01.43
